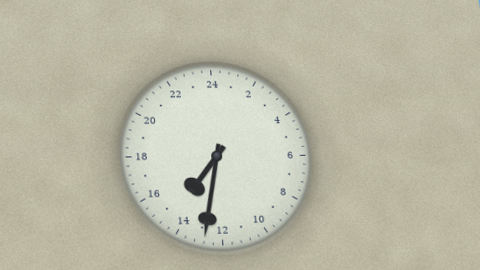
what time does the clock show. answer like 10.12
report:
14.32
